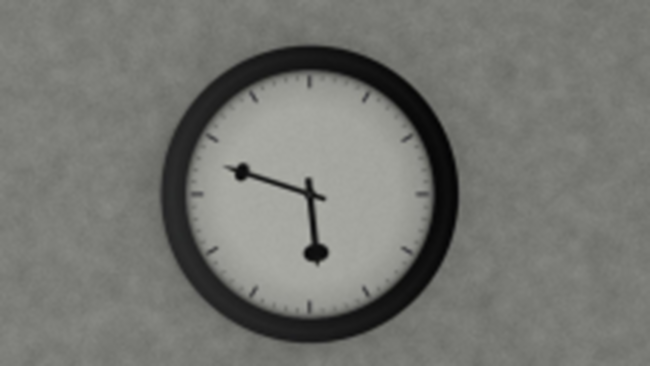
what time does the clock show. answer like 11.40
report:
5.48
